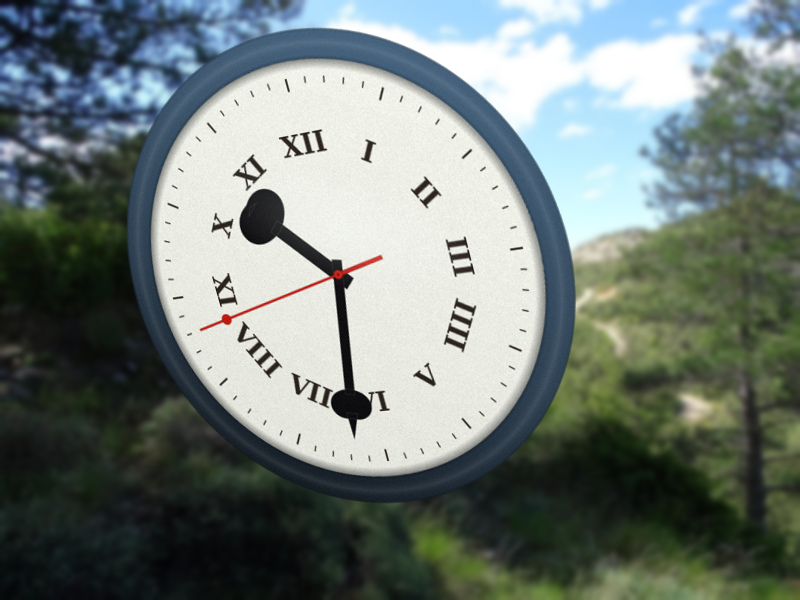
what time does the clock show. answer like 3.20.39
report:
10.31.43
